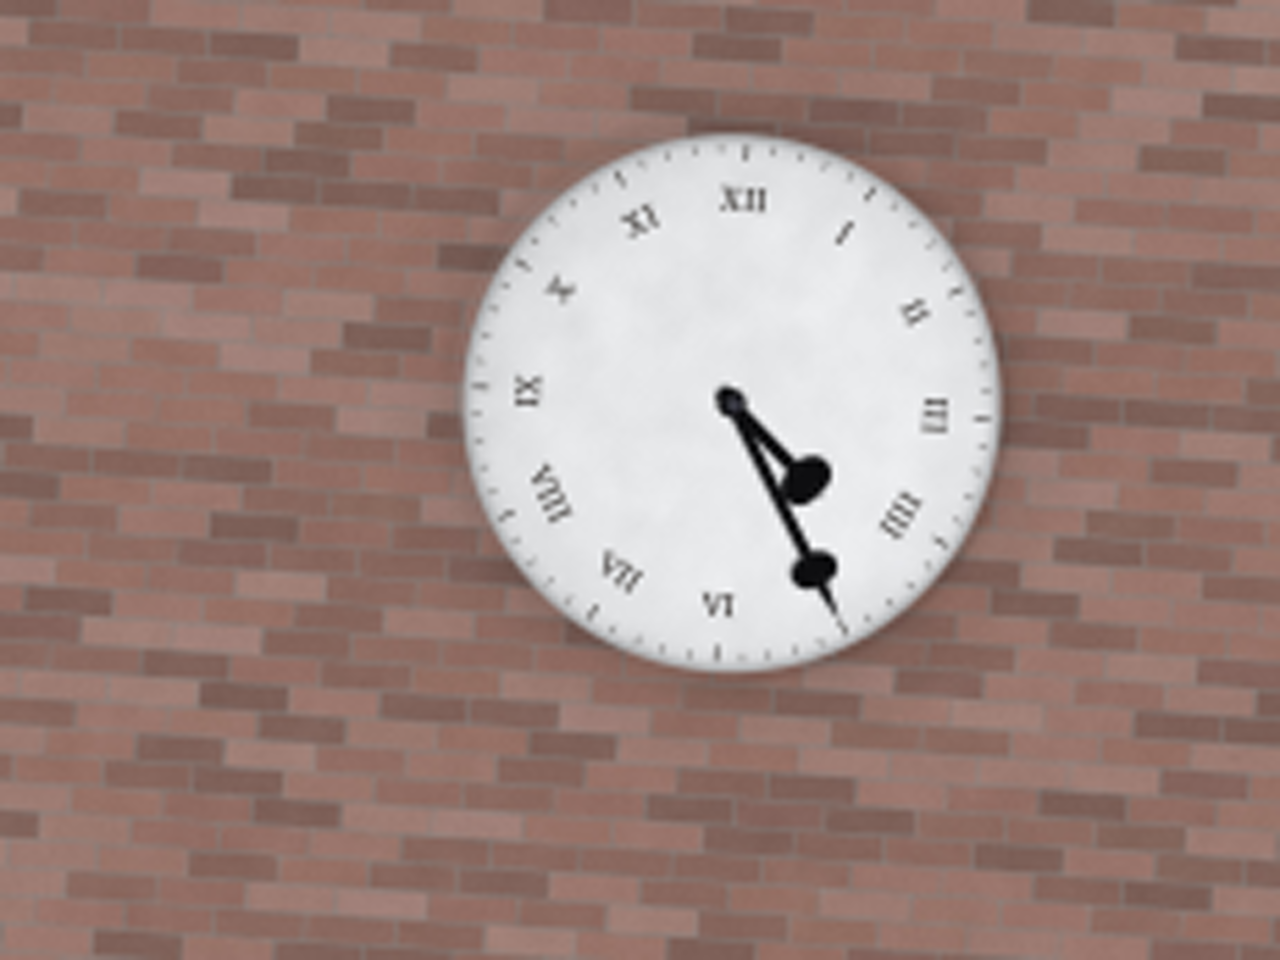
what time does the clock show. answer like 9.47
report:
4.25
